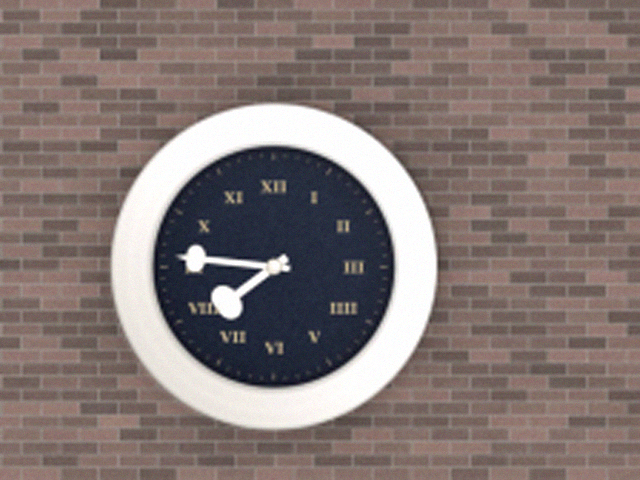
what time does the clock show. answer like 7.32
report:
7.46
